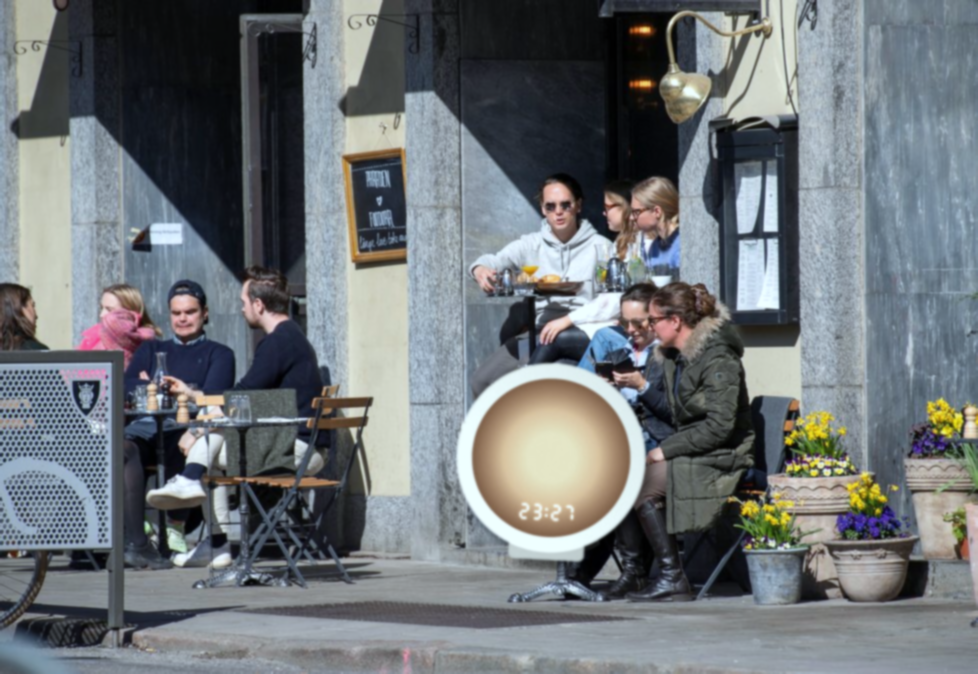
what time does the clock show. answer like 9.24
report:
23.27
